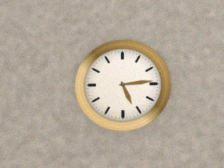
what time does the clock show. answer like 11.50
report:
5.14
